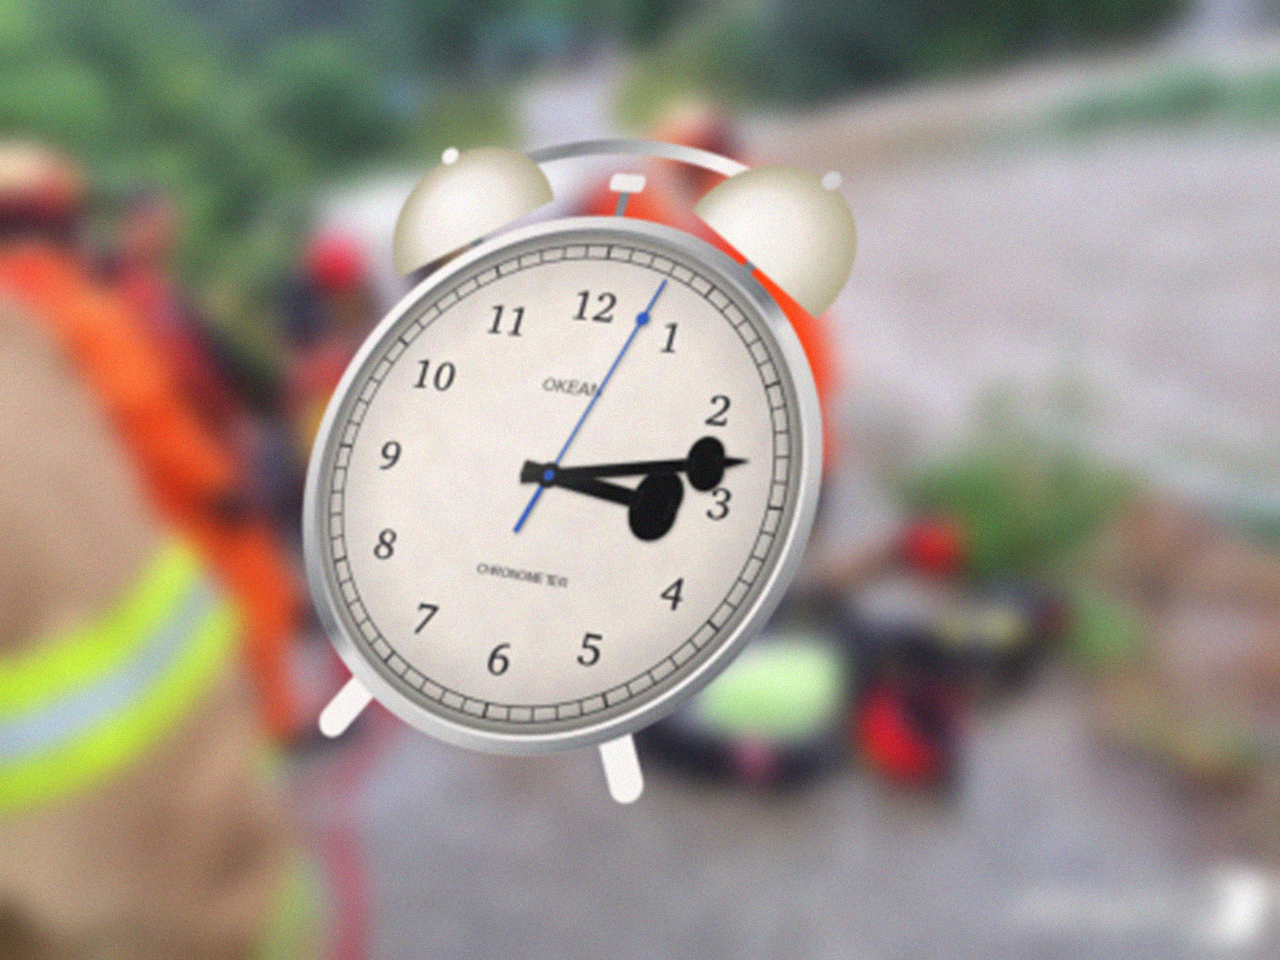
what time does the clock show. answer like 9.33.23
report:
3.13.03
